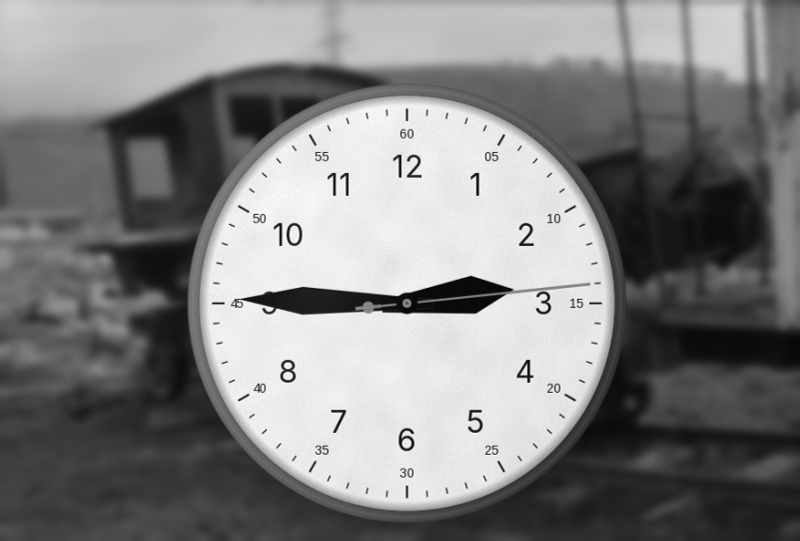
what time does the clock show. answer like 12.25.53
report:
2.45.14
